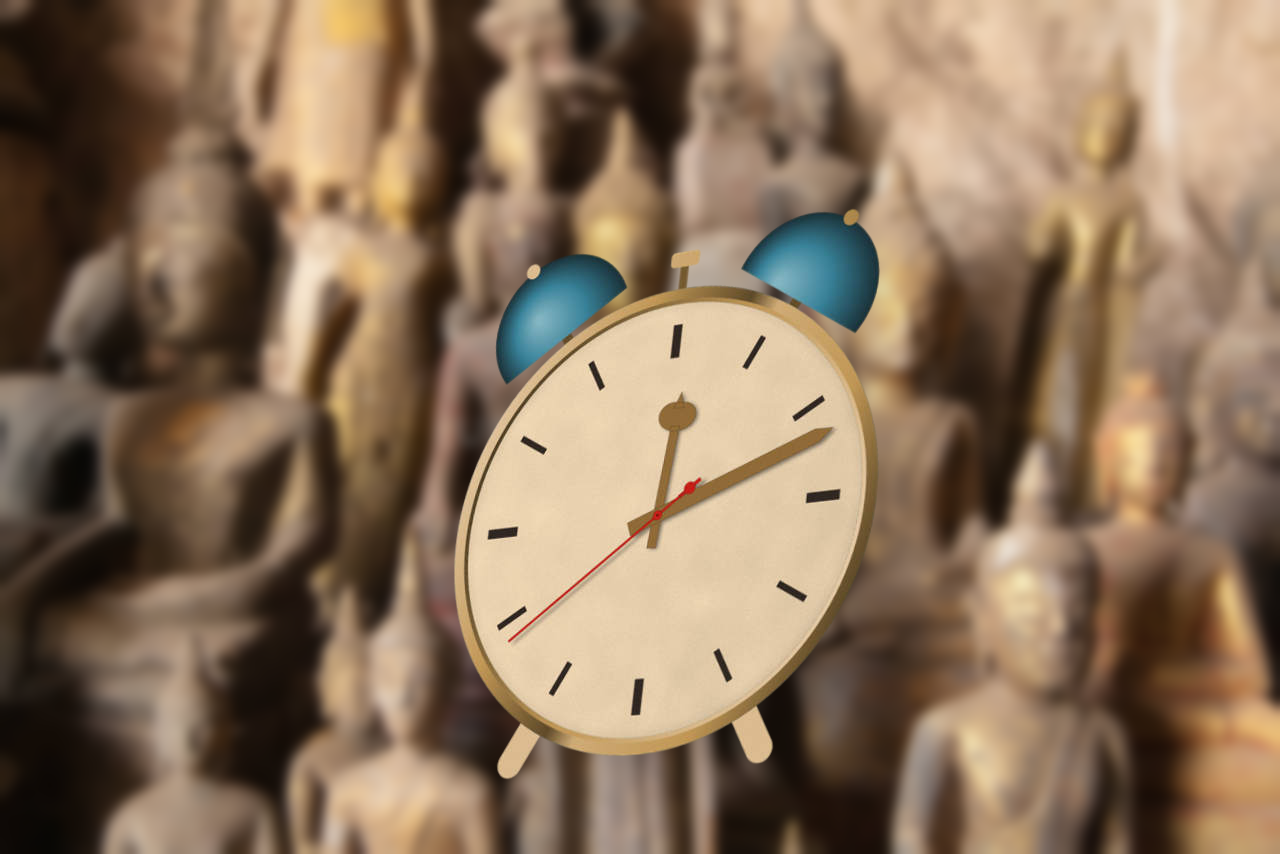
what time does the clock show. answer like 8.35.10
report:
12.11.39
